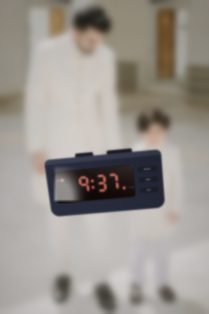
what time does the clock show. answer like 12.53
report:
9.37
